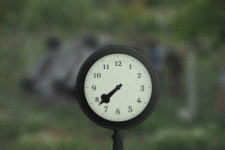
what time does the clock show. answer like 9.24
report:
7.38
